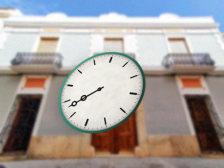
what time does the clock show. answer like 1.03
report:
7.38
